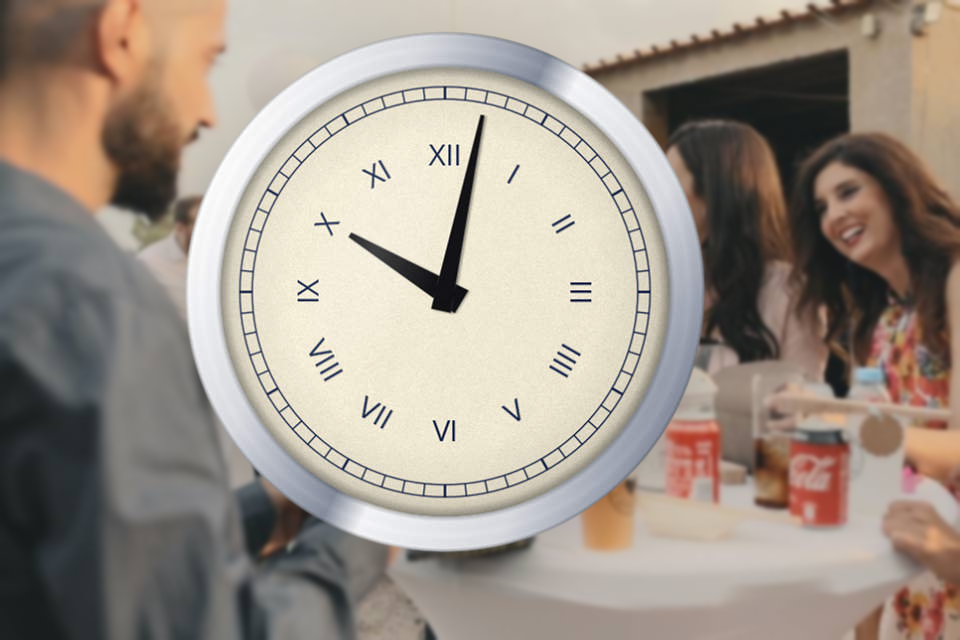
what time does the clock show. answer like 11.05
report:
10.02
